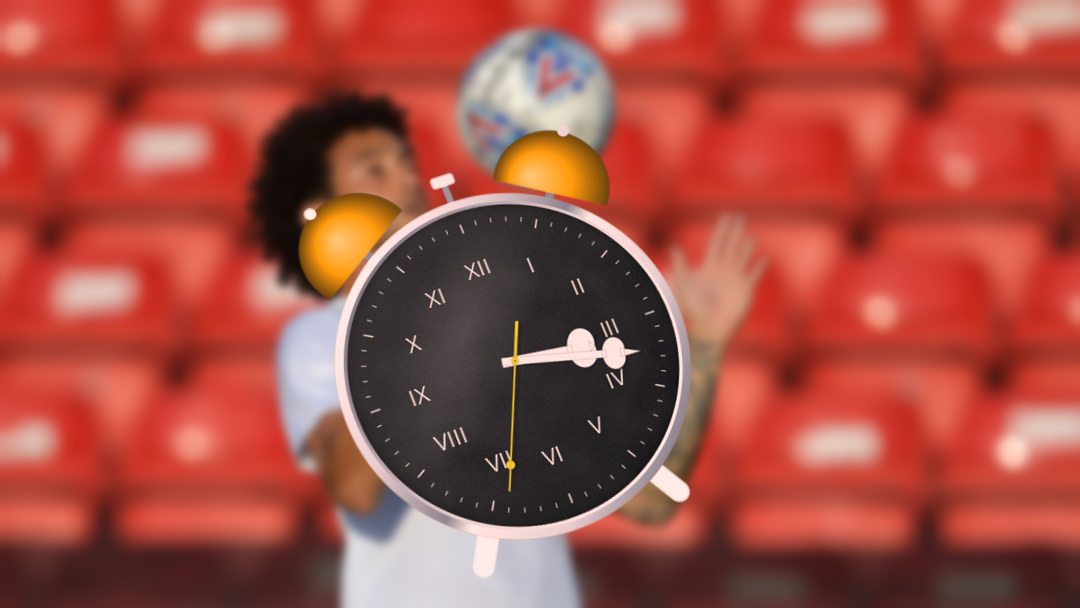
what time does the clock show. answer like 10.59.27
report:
3.17.34
